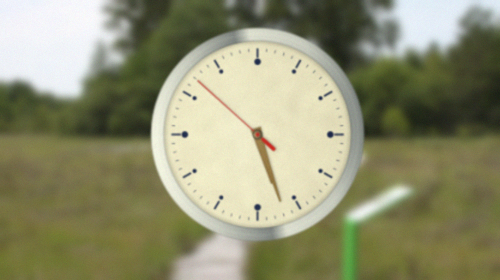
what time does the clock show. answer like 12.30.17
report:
5.26.52
